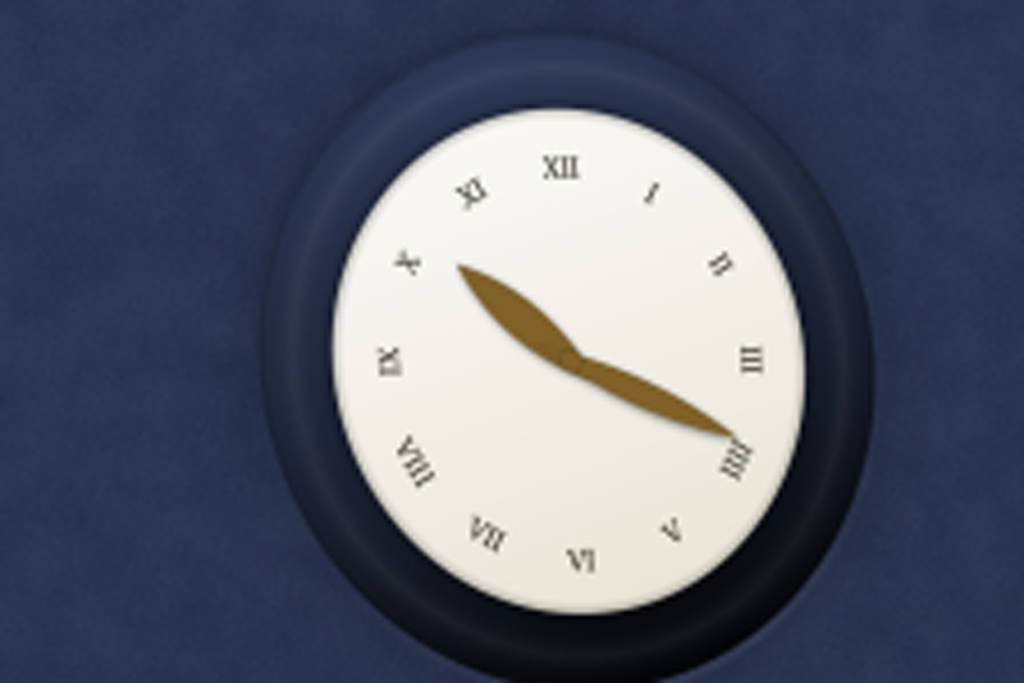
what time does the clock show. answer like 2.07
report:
10.19
